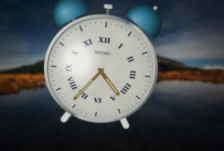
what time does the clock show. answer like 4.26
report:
4.36
